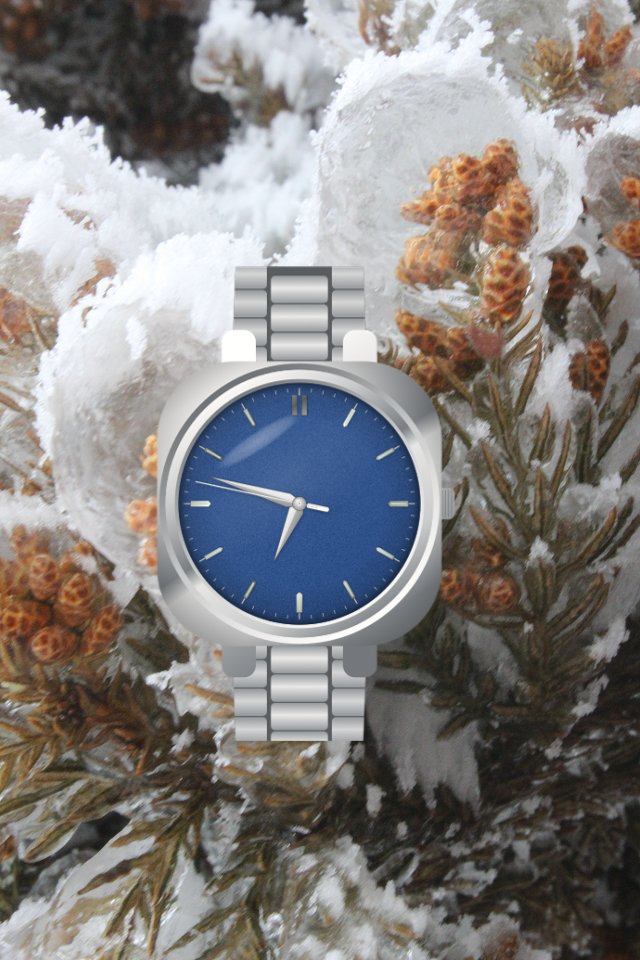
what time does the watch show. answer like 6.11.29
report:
6.47.47
